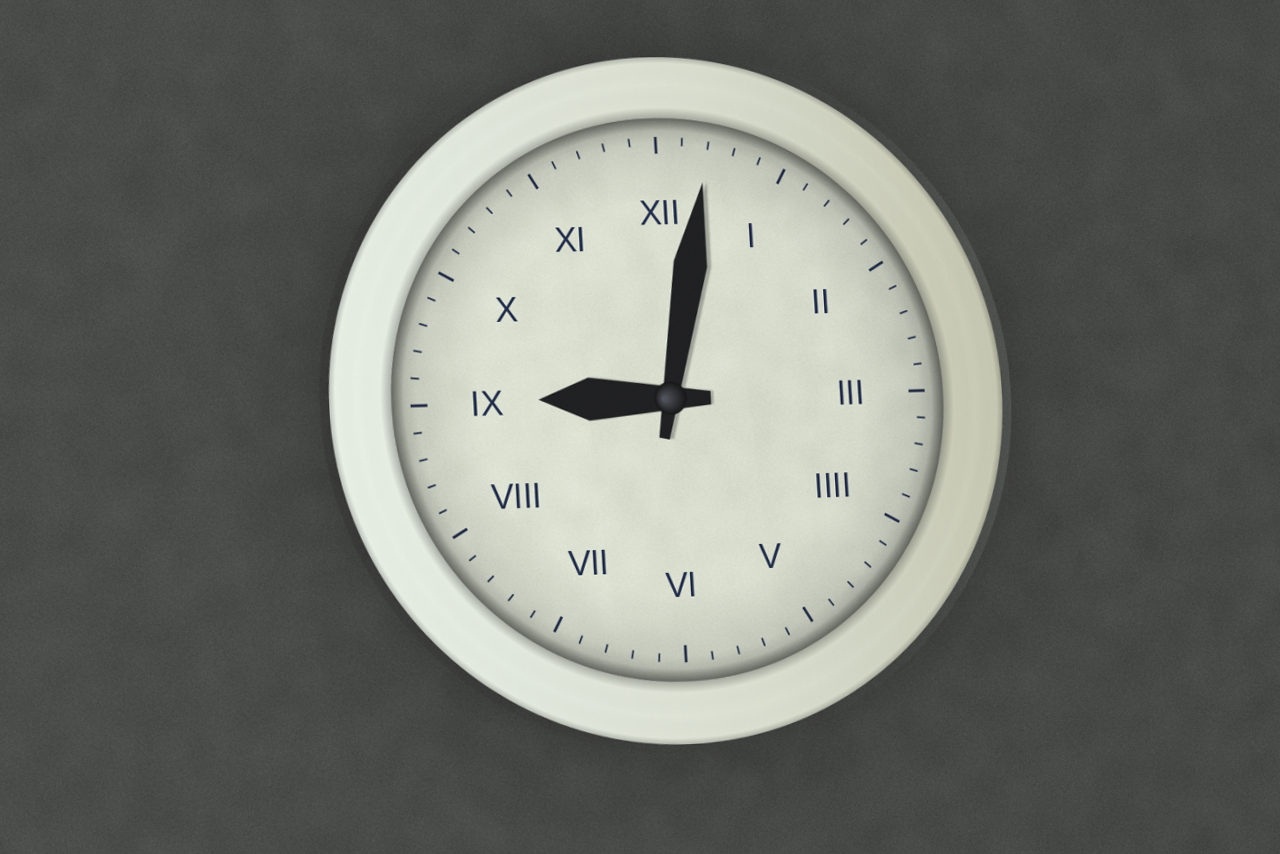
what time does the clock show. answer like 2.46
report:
9.02
